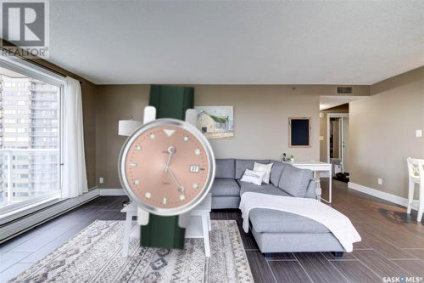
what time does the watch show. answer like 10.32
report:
12.24
